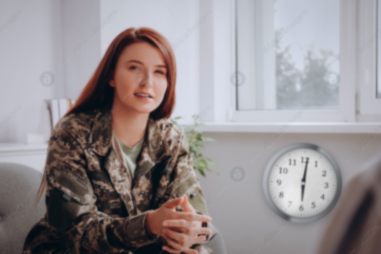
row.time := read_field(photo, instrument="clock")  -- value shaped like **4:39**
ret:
**6:01**
